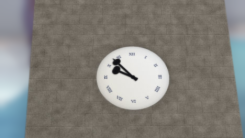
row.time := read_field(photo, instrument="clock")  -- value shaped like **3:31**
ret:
**9:53**
